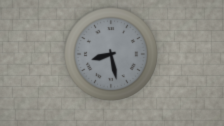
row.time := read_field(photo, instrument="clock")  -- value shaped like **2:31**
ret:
**8:28**
